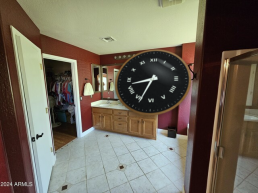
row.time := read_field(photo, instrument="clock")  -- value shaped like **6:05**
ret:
**8:34**
